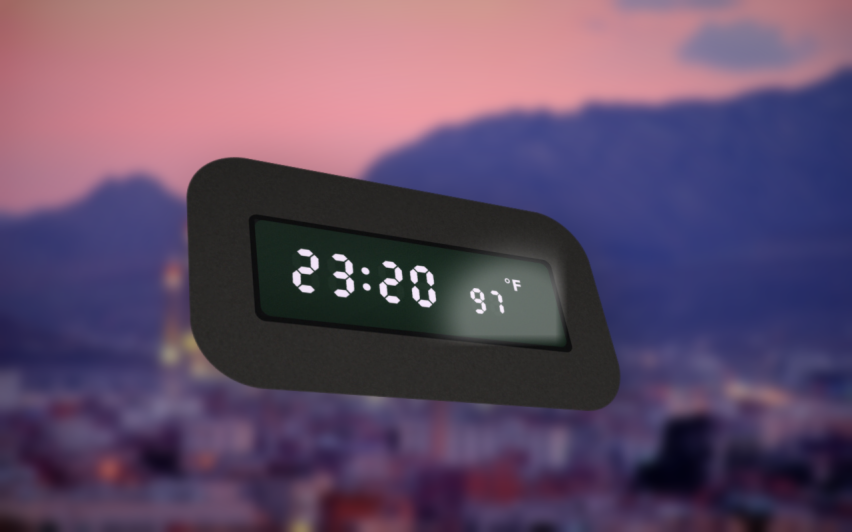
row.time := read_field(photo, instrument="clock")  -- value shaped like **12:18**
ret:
**23:20**
